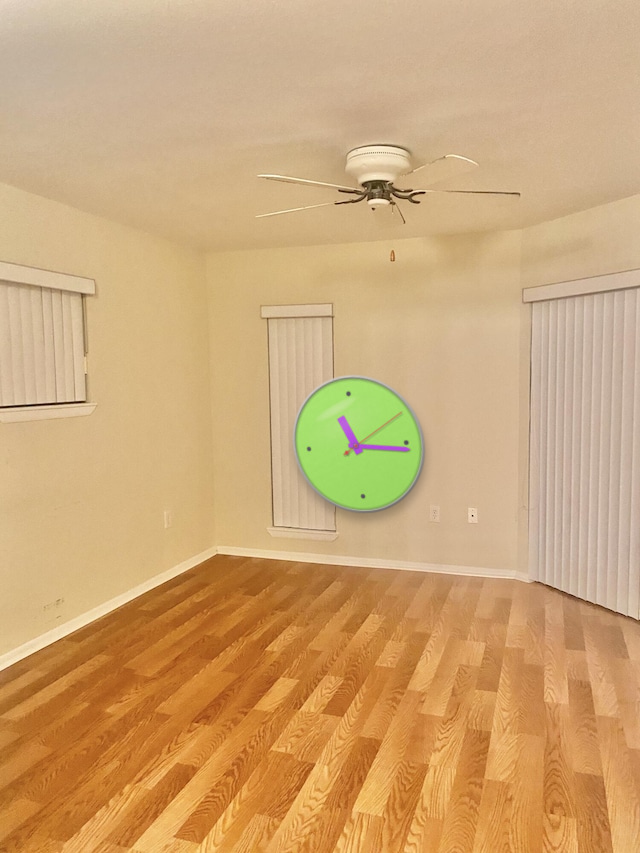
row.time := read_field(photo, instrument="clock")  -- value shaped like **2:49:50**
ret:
**11:16:10**
